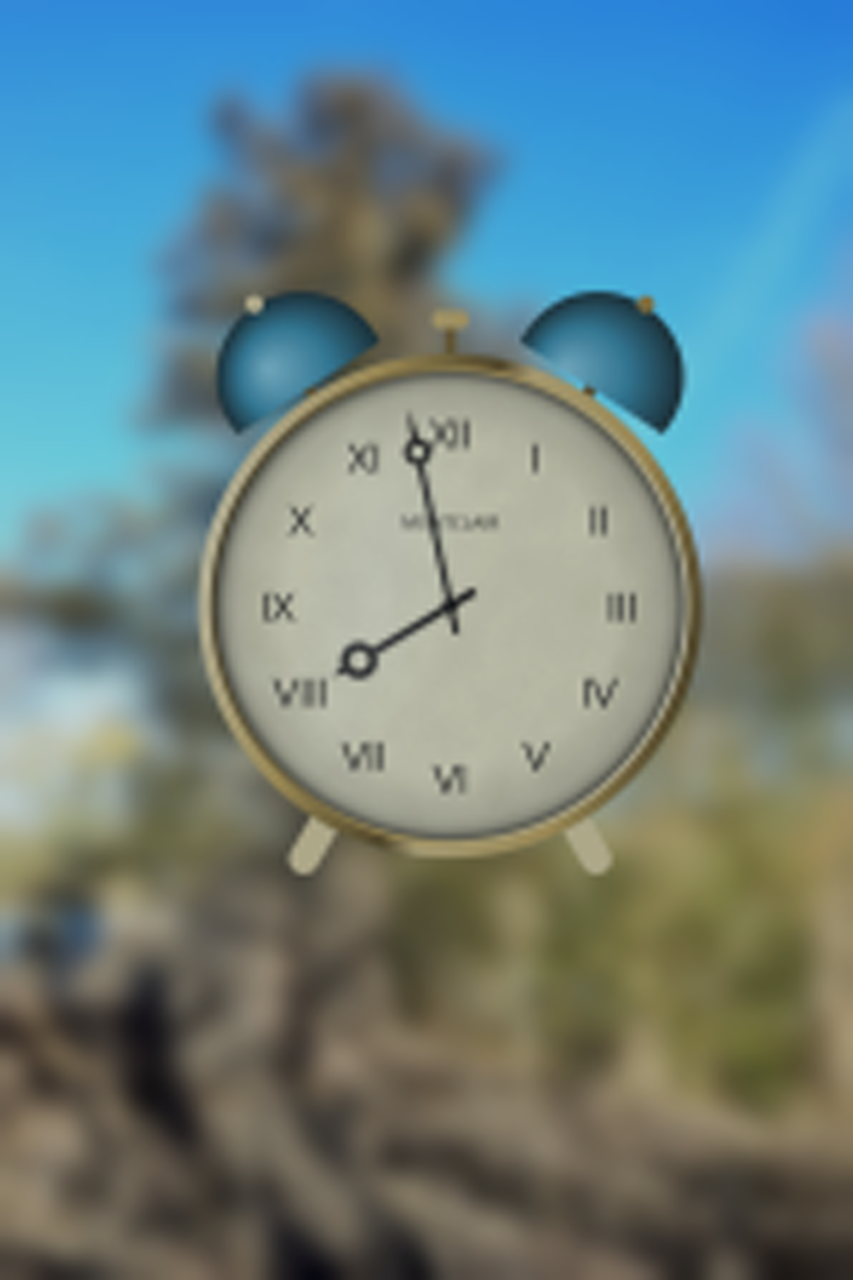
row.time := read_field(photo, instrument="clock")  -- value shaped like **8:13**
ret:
**7:58**
